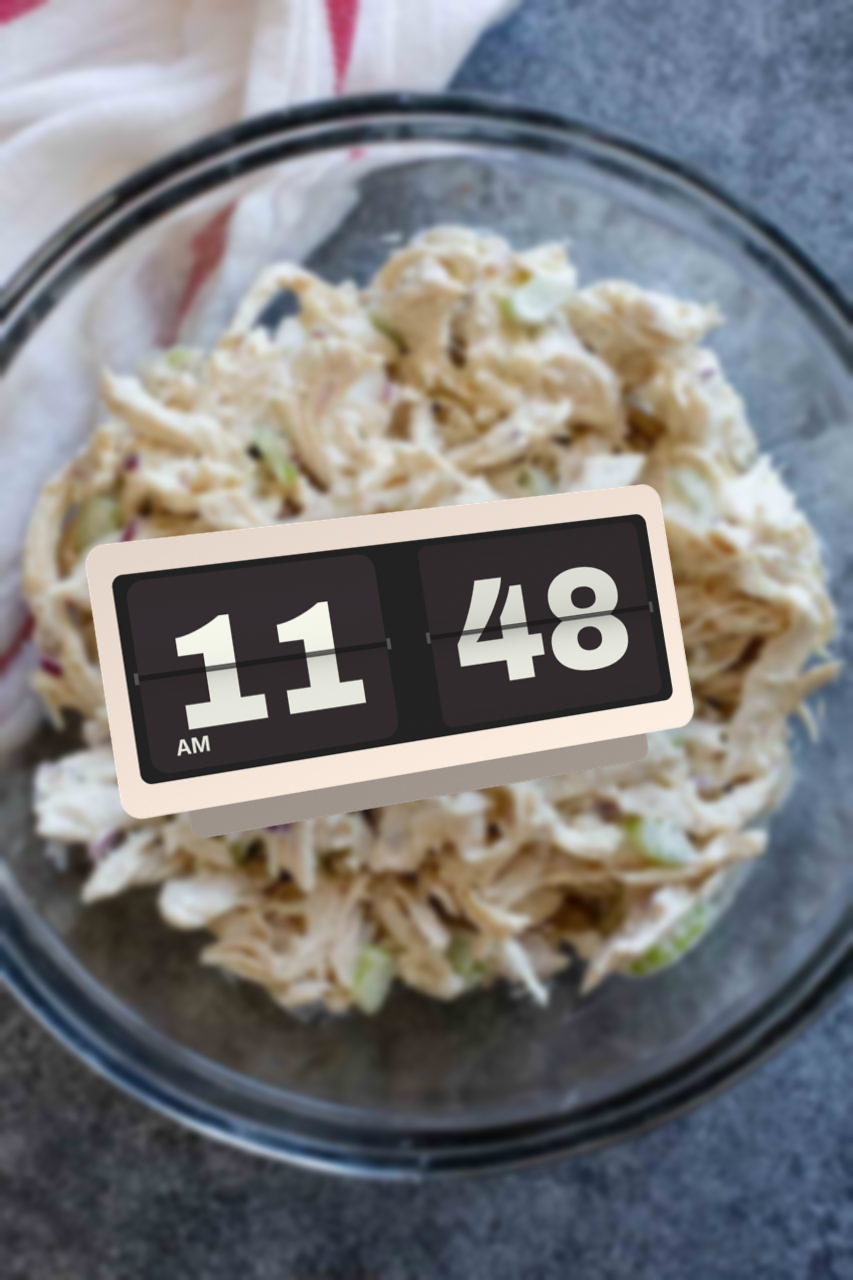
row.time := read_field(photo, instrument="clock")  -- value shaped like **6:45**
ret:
**11:48**
